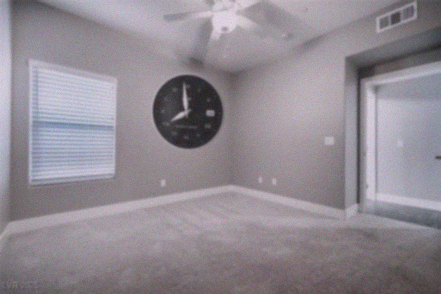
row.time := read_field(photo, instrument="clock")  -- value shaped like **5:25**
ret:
**7:59**
